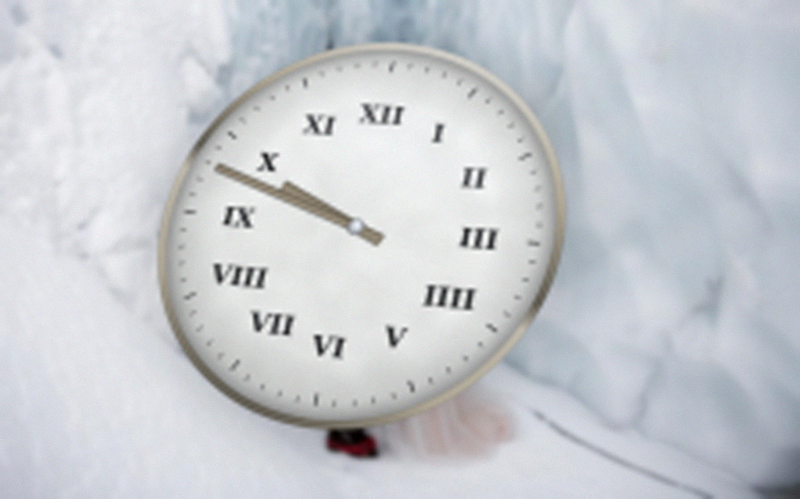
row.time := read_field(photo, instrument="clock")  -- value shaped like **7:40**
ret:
**9:48**
